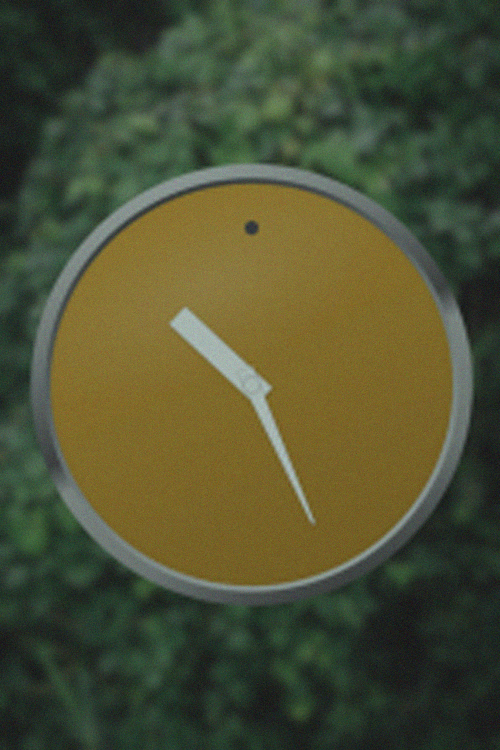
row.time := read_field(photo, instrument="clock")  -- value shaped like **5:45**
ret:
**10:26**
